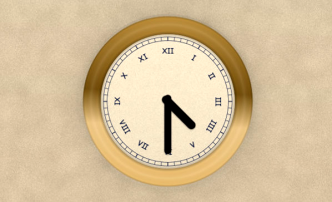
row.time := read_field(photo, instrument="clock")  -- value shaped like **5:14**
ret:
**4:30**
